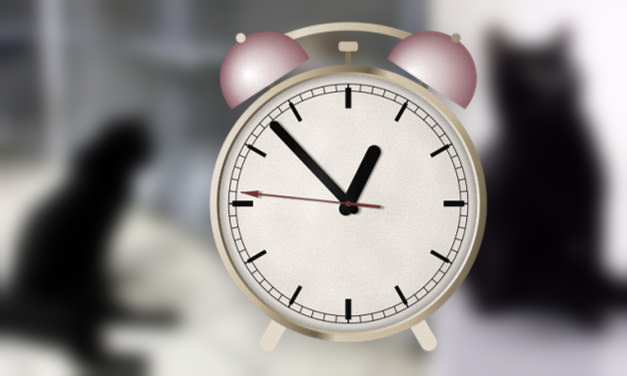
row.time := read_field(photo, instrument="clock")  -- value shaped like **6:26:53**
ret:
**12:52:46**
